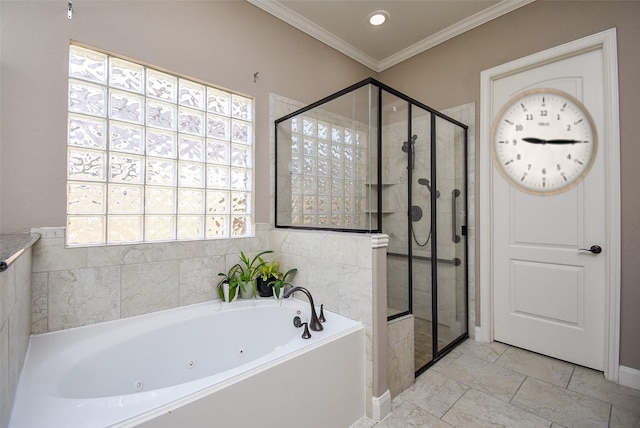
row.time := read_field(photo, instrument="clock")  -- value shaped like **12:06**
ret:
**9:15**
